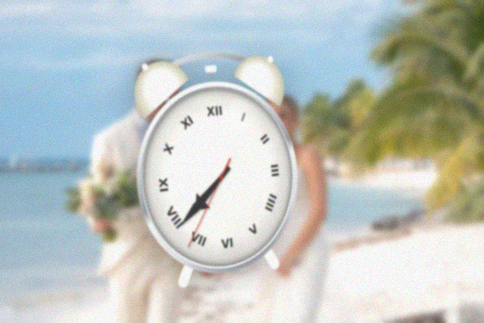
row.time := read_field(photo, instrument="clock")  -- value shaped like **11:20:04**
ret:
**7:38:36**
